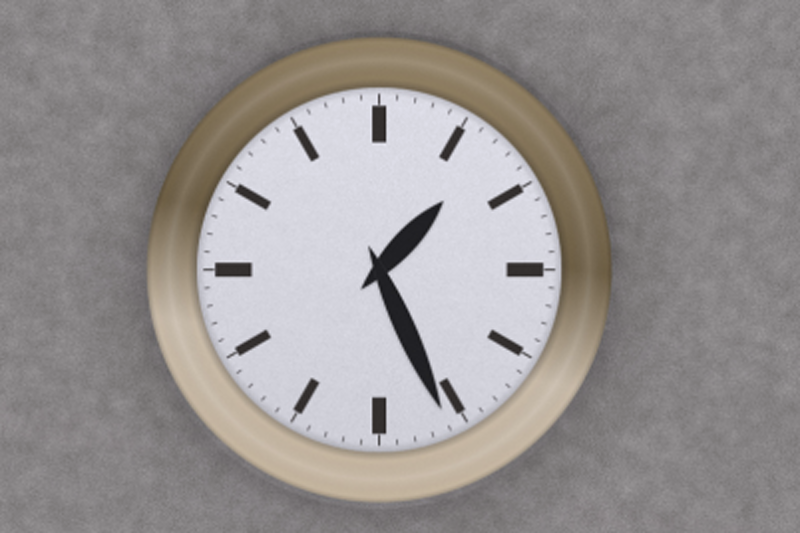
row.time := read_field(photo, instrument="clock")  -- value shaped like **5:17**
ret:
**1:26**
